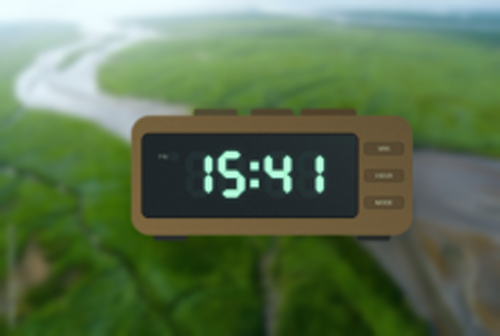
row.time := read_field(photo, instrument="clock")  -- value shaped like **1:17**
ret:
**15:41**
